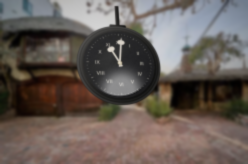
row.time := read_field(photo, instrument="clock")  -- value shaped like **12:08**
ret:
**11:01**
